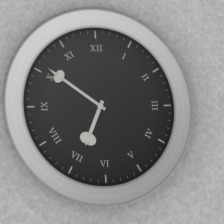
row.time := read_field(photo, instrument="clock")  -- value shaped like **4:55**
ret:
**6:51**
